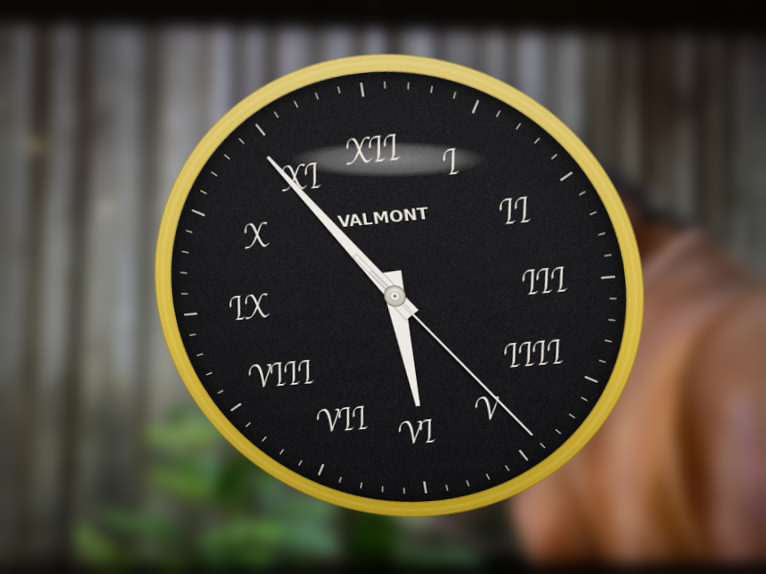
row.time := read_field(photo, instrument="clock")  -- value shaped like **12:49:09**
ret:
**5:54:24**
